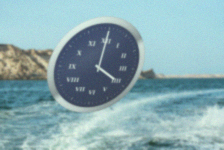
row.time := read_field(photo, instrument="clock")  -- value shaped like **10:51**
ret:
**4:00**
